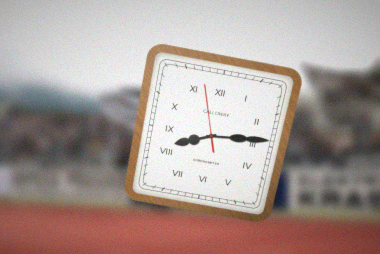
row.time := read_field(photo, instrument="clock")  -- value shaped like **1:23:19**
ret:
**8:13:57**
